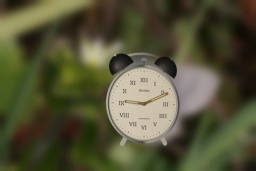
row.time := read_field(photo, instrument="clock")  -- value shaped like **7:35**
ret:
**9:11**
